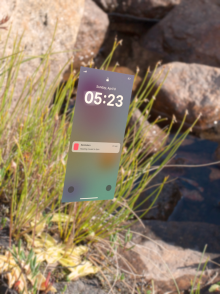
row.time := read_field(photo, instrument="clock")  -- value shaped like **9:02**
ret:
**5:23**
